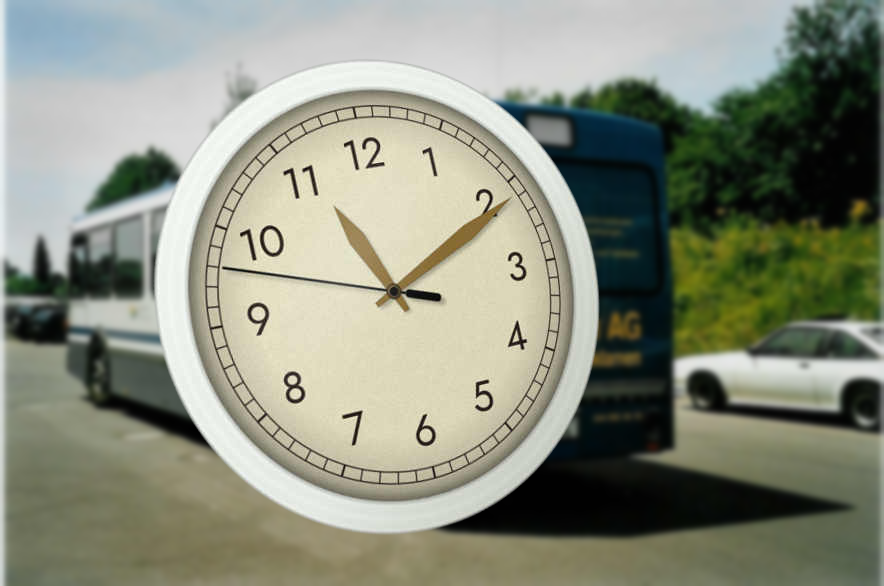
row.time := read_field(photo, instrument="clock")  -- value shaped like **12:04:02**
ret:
**11:10:48**
